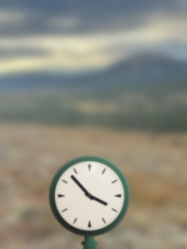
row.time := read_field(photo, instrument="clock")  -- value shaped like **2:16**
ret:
**3:53**
